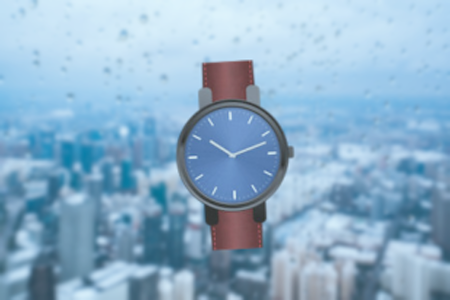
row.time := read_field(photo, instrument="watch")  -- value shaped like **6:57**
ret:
**10:12**
